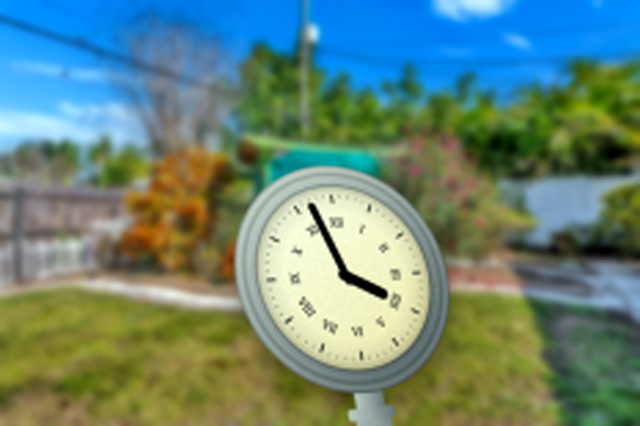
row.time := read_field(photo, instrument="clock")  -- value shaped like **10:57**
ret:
**3:57**
